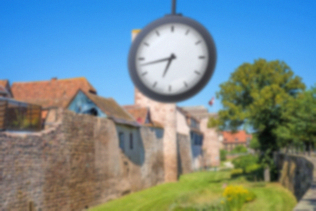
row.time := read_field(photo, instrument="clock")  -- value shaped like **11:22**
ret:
**6:43**
